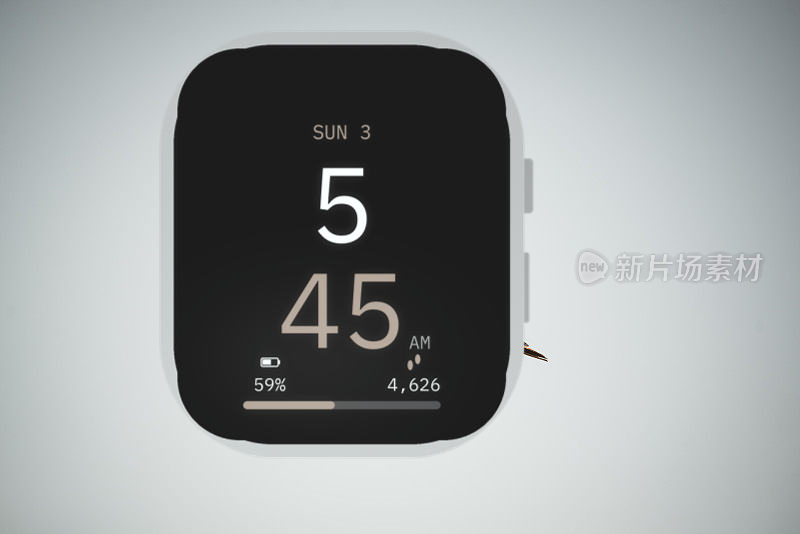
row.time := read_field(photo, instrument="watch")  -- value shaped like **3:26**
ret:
**5:45**
